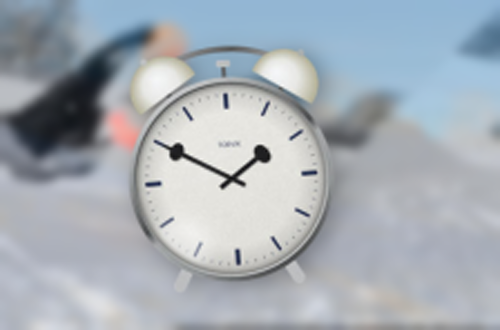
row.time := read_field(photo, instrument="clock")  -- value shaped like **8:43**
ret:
**1:50**
